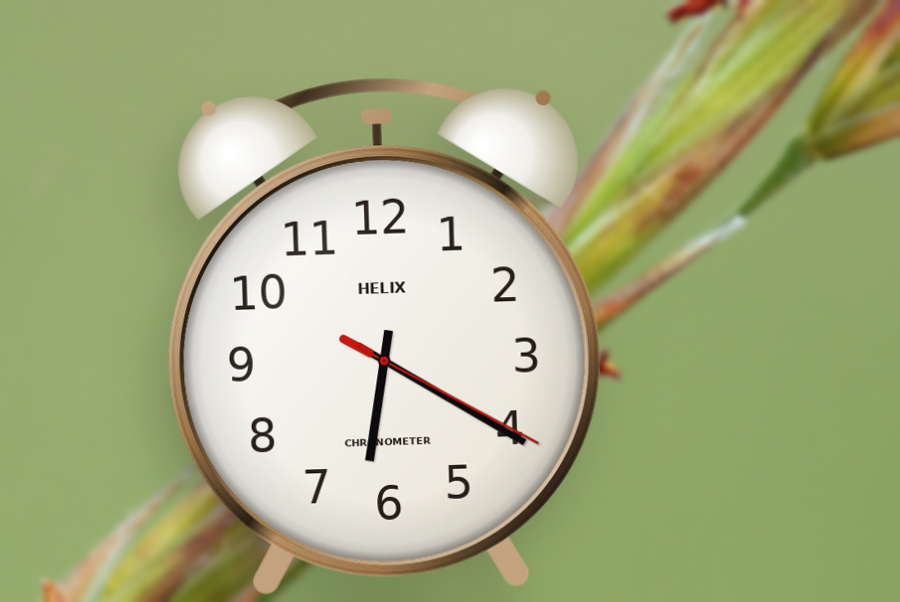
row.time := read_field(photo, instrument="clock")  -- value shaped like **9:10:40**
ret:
**6:20:20**
